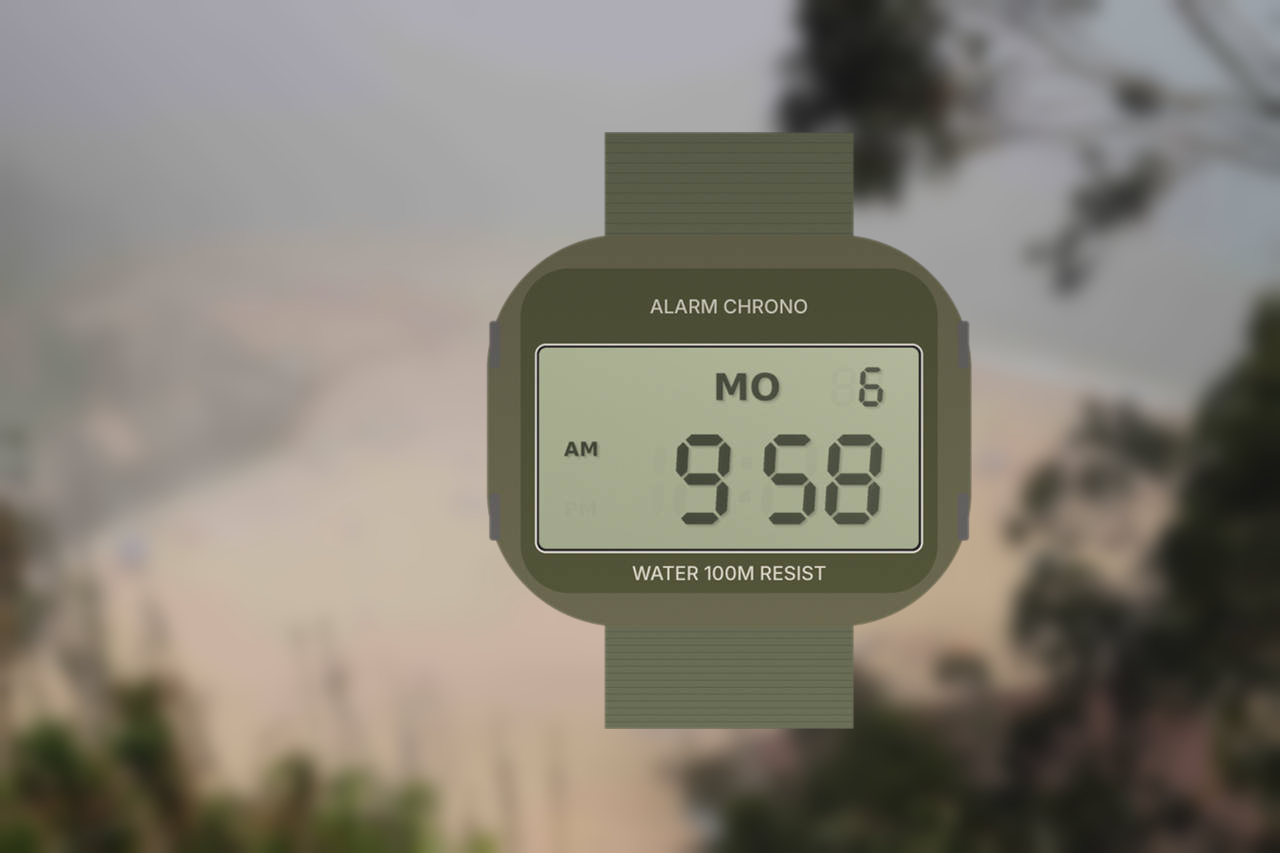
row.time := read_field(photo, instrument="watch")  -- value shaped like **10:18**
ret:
**9:58**
